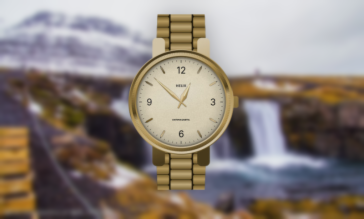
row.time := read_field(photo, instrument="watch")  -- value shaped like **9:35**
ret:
**12:52**
